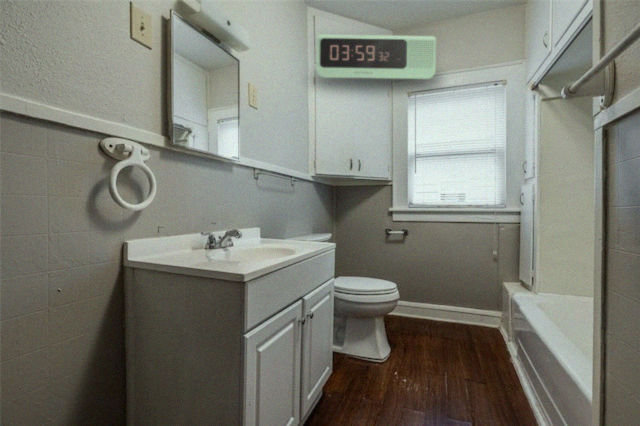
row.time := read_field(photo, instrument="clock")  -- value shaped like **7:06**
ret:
**3:59**
